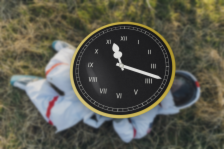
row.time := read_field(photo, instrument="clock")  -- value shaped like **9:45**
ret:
**11:18**
